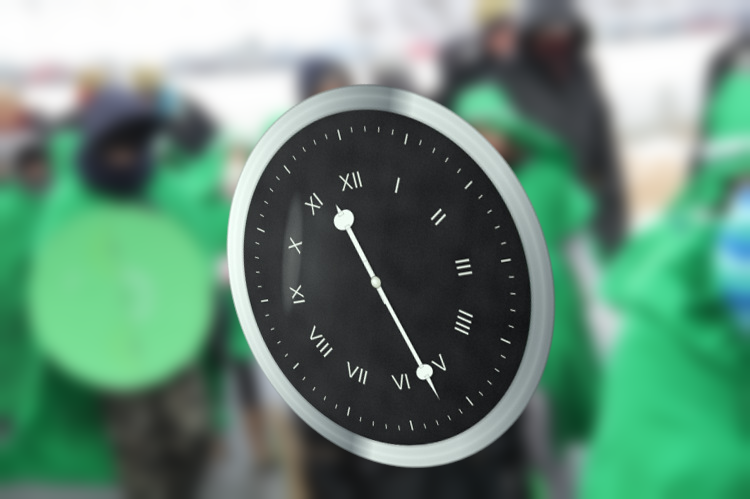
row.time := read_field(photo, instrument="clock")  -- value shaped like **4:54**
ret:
**11:27**
